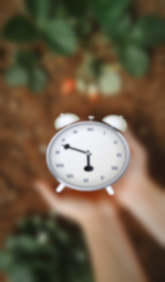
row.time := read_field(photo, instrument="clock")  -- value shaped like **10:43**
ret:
**5:48**
